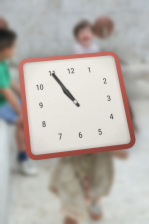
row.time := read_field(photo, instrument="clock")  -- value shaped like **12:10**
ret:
**10:55**
